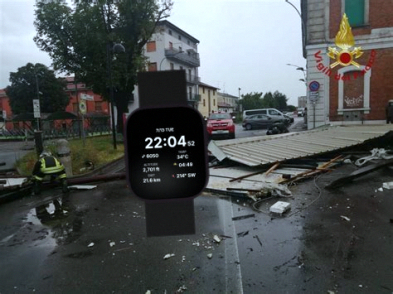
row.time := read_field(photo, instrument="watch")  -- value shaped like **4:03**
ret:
**22:04**
